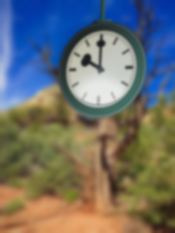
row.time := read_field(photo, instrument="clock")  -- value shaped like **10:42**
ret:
**10:00**
